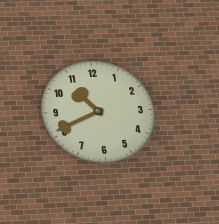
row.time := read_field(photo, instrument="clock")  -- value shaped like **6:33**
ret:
**10:41**
